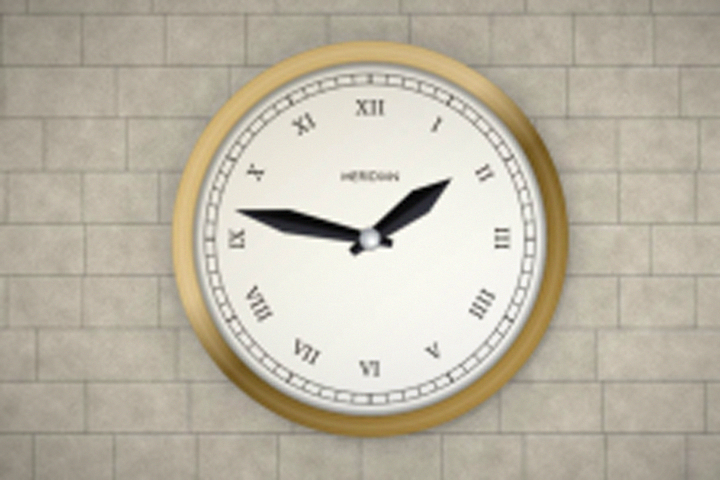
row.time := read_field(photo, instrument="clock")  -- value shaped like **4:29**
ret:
**1:47**
